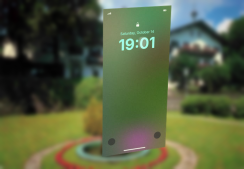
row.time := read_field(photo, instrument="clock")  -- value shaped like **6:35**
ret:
**19:01**
